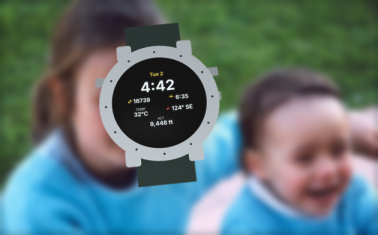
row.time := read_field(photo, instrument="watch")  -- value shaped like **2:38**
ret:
**4:42**
